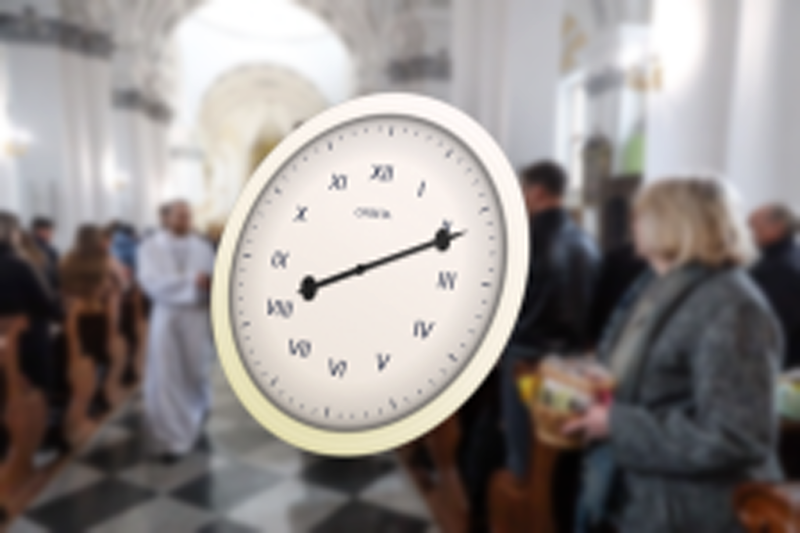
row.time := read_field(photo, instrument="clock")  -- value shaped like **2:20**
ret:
**8:11**
